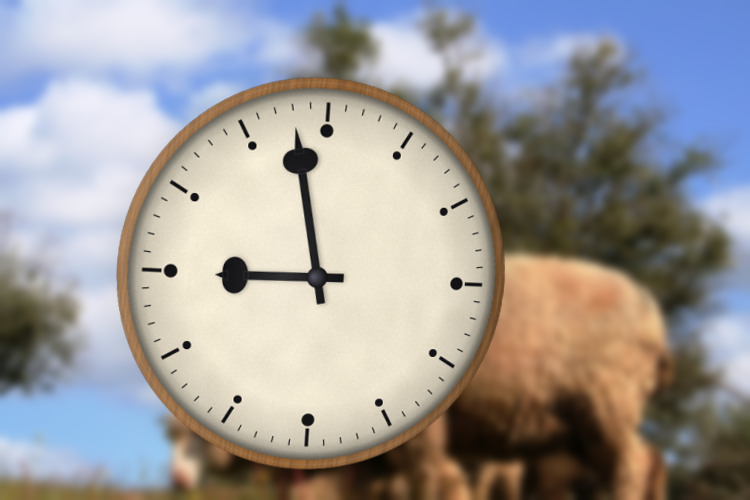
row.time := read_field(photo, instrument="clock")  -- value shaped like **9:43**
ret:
**8:58**
